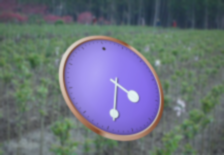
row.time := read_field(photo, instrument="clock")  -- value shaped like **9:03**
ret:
**4:34**
